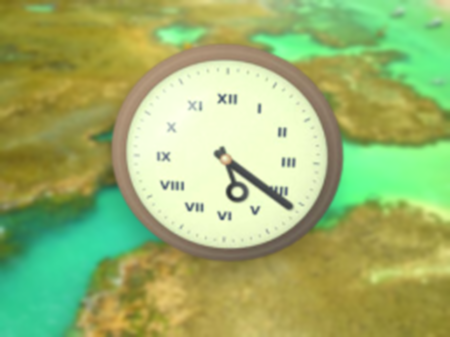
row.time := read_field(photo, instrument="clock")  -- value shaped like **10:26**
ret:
**5:21**
